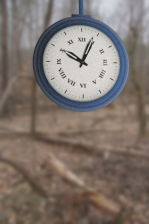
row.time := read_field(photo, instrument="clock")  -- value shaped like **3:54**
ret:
**10:04**
